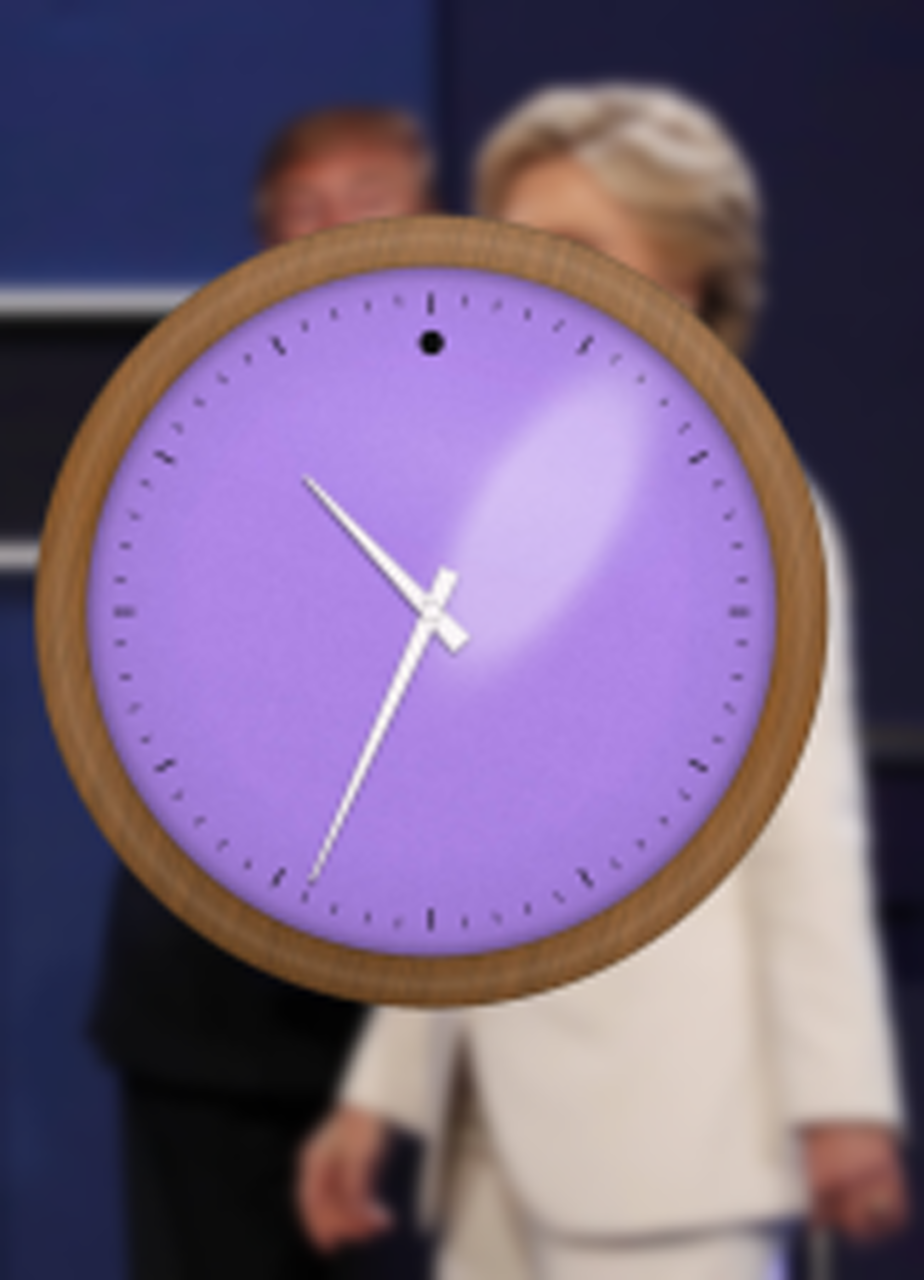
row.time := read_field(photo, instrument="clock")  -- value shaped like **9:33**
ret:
**10:34**
